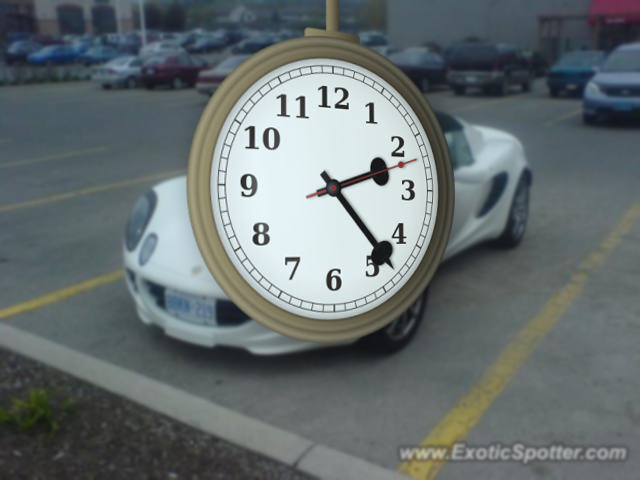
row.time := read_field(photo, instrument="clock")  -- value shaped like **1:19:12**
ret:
**2:23:12**
